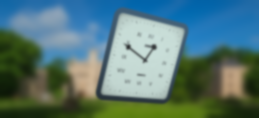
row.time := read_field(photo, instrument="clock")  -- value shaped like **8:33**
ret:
**12:49**
